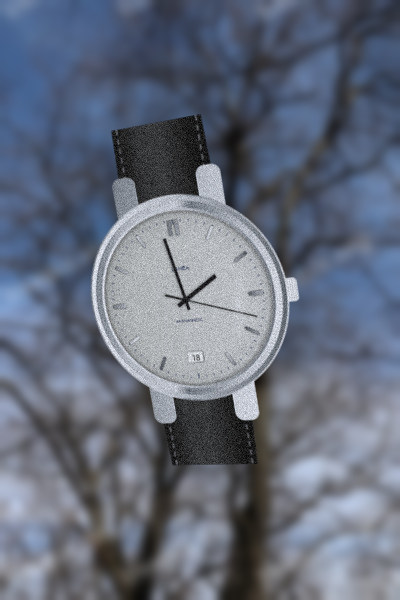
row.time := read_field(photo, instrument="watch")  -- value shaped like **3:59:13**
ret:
**1:58:18**
